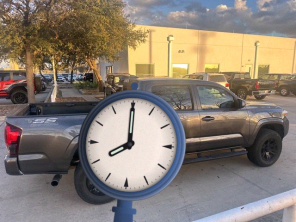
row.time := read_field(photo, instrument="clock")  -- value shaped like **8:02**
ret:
**8:00**
